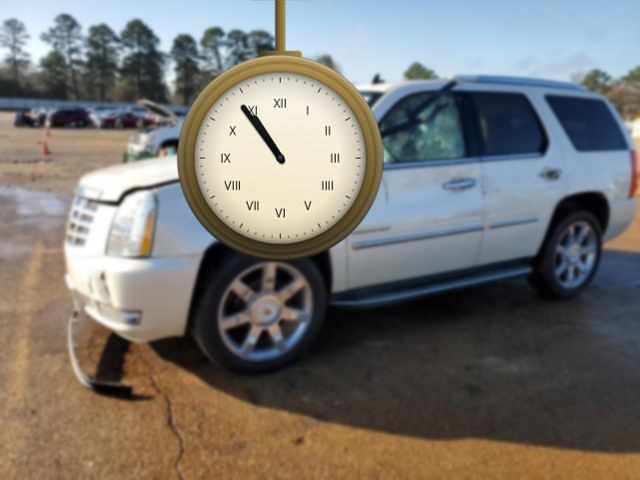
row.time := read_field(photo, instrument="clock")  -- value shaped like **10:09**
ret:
**10:54**
